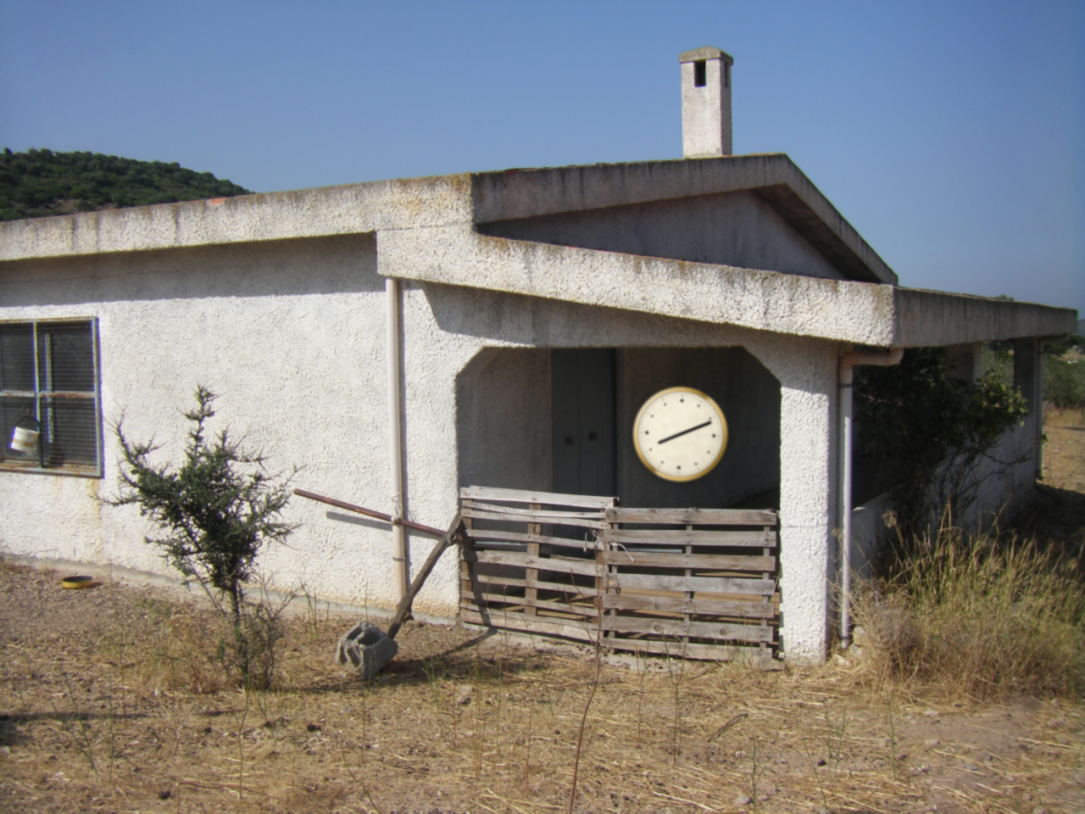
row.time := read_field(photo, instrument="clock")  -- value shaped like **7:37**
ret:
**8:11**
